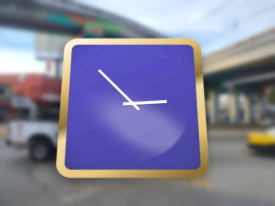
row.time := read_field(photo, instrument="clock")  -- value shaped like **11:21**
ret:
**2:53**
